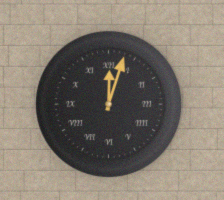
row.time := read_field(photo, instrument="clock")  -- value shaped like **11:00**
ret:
**12:03**
